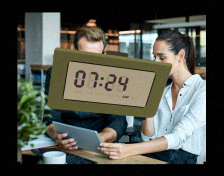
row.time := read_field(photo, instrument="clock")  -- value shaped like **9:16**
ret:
**7:24**
